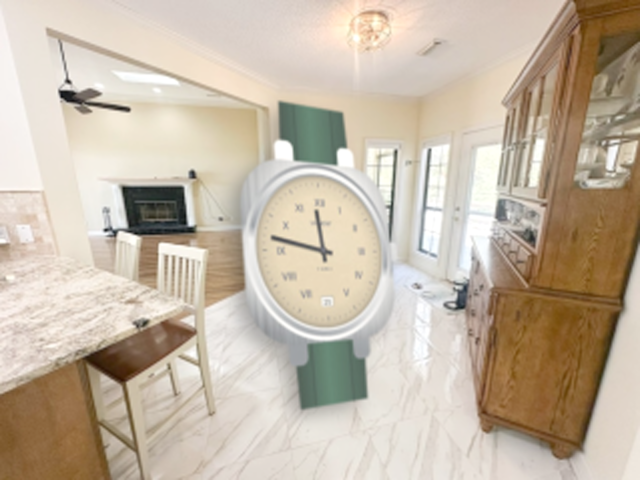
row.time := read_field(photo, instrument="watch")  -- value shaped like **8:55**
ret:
**11:47**
